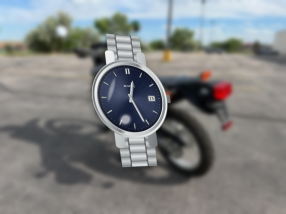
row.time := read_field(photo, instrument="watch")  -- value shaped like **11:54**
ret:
**12:26**
